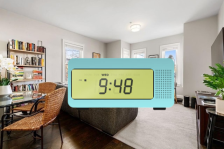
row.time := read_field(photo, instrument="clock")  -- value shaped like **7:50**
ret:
**9:48**
